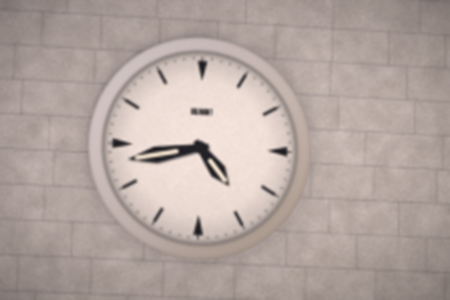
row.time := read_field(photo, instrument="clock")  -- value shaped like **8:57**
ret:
**4:43**
